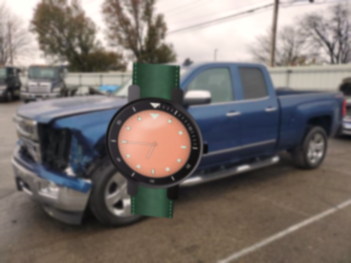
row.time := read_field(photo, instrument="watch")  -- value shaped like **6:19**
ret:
**6:45**
